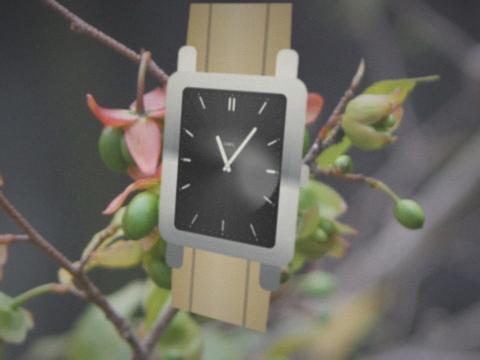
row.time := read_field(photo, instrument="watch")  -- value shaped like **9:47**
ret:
**11:06**
